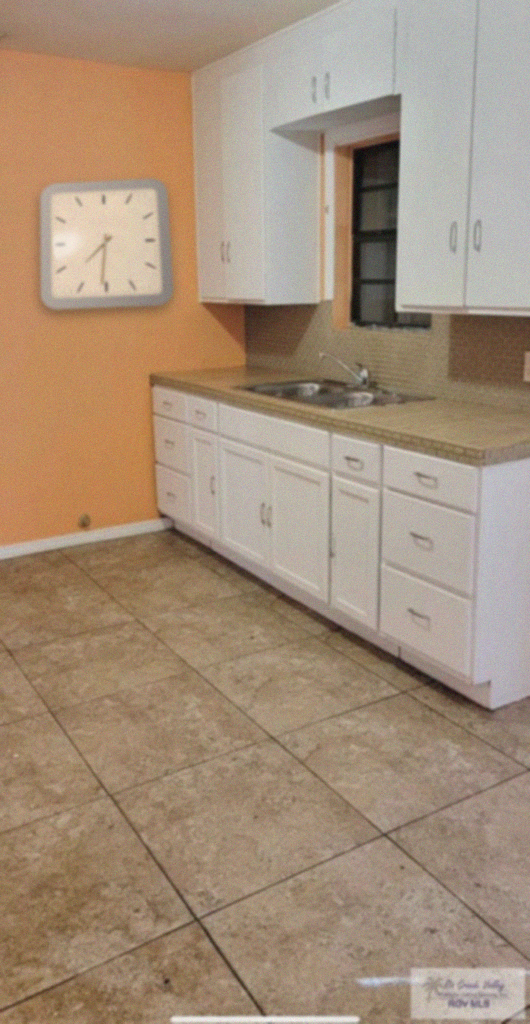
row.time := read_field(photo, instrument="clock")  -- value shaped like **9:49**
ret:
**7:31**
